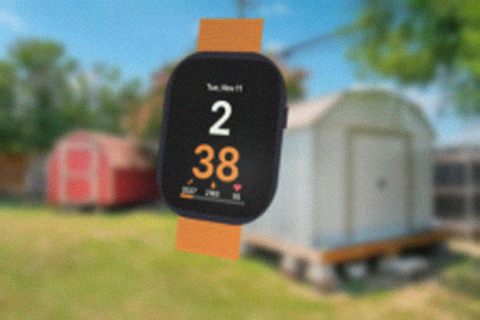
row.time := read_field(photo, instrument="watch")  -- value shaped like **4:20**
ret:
**2:38**
